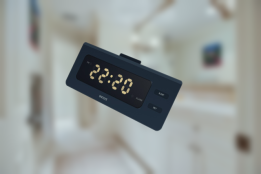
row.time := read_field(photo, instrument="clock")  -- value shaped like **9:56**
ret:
**22:20**
